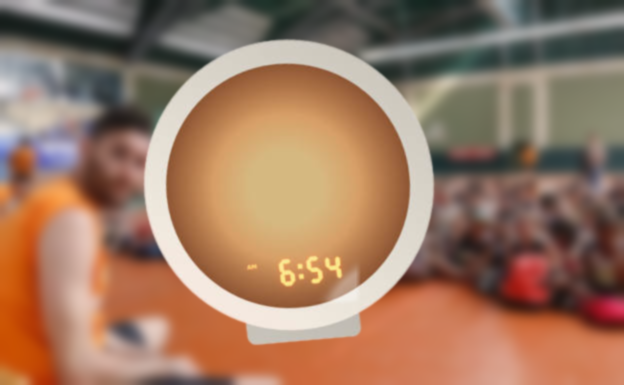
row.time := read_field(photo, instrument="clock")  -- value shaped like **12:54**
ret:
**6:54**
